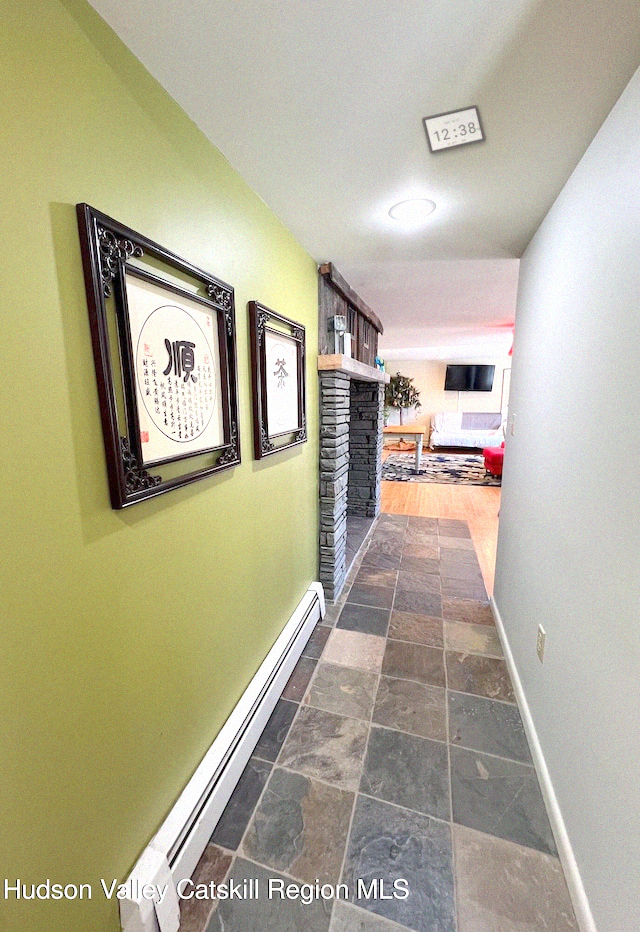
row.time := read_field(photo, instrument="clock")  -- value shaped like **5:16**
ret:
**12:38**
